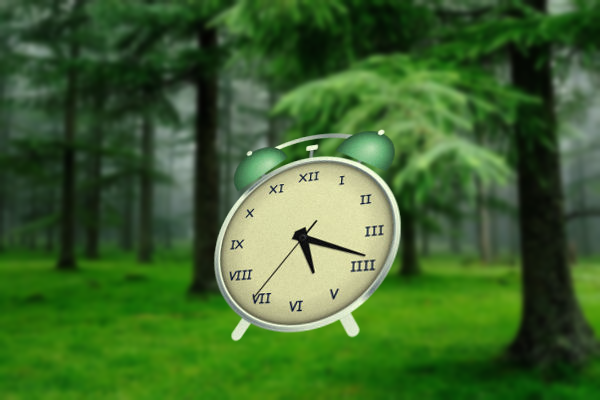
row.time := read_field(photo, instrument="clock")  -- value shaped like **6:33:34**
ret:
**5:18:36**
